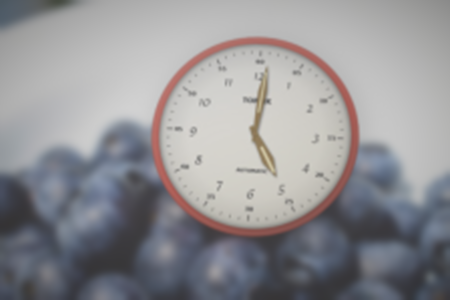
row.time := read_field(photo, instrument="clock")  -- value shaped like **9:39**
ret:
**5:01**
